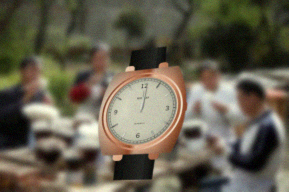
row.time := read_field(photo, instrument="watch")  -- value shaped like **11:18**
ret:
**12:01**
